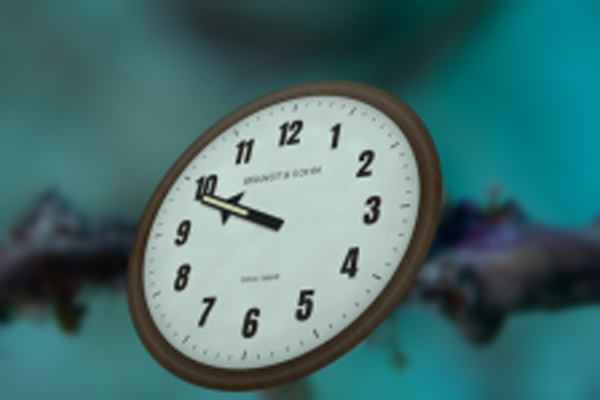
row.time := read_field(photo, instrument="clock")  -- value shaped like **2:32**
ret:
**9:49**
